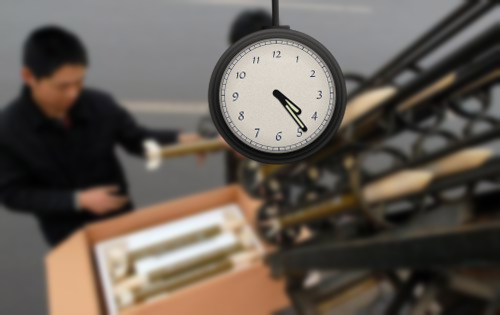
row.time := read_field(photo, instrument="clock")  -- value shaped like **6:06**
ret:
**4:24**
